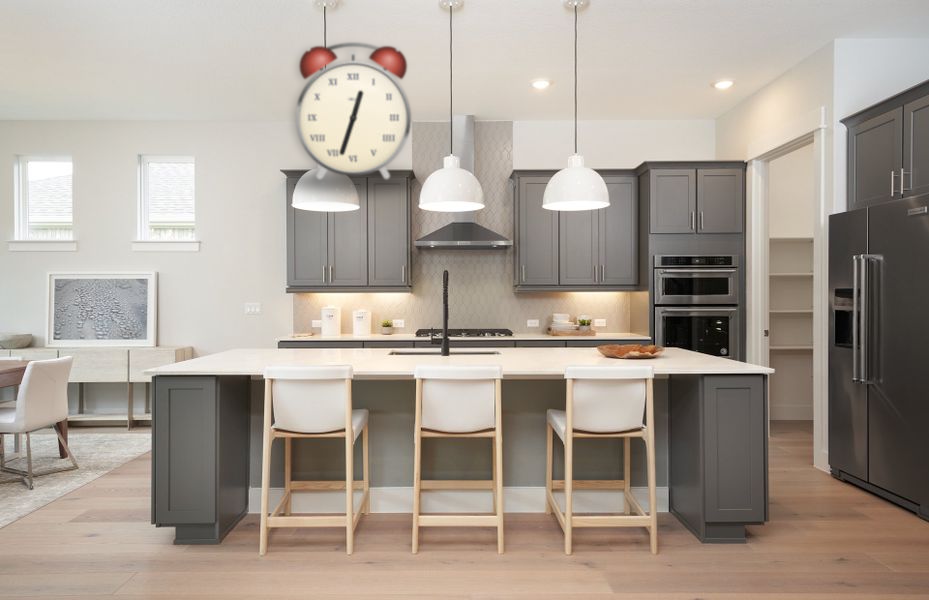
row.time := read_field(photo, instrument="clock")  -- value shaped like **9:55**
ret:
**12:33**
